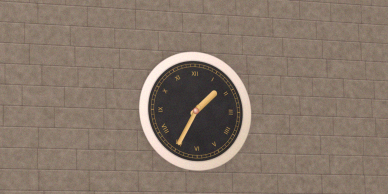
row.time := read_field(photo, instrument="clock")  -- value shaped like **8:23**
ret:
**1:35**
